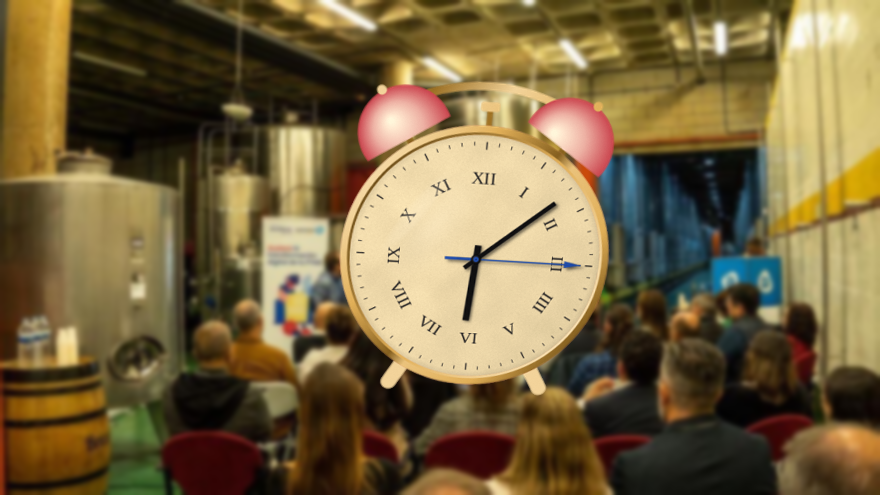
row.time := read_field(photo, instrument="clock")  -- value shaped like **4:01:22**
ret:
**6:08:15**
